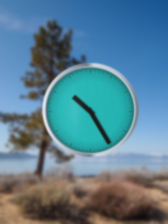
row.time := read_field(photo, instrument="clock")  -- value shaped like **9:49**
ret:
**10:25**
